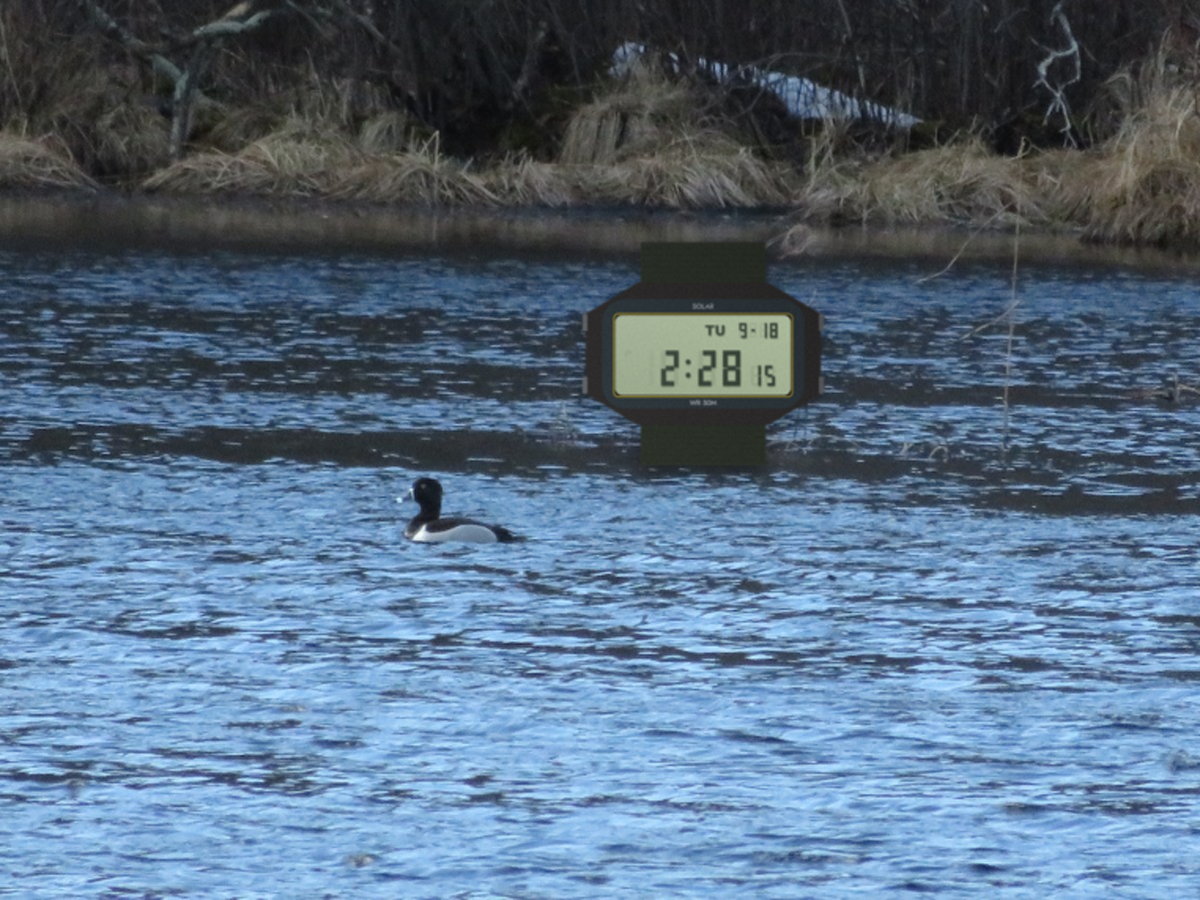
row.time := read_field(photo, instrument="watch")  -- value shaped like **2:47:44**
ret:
**2:28:15**
